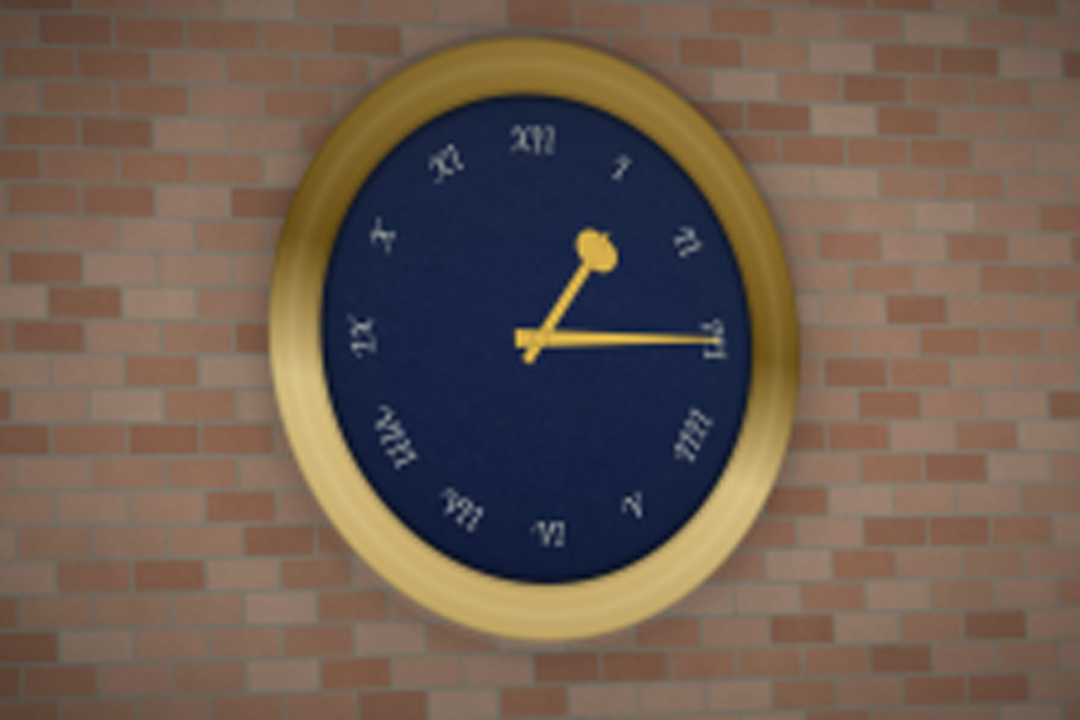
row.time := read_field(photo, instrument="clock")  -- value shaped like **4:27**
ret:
**1:15**
